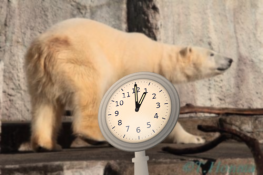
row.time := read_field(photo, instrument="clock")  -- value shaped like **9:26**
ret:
**1:00**
